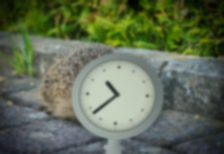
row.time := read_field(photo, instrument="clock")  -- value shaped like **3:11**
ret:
**10:38**
